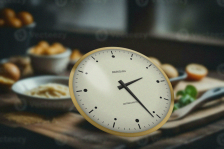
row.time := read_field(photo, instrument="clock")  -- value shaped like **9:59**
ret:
**2:26**
